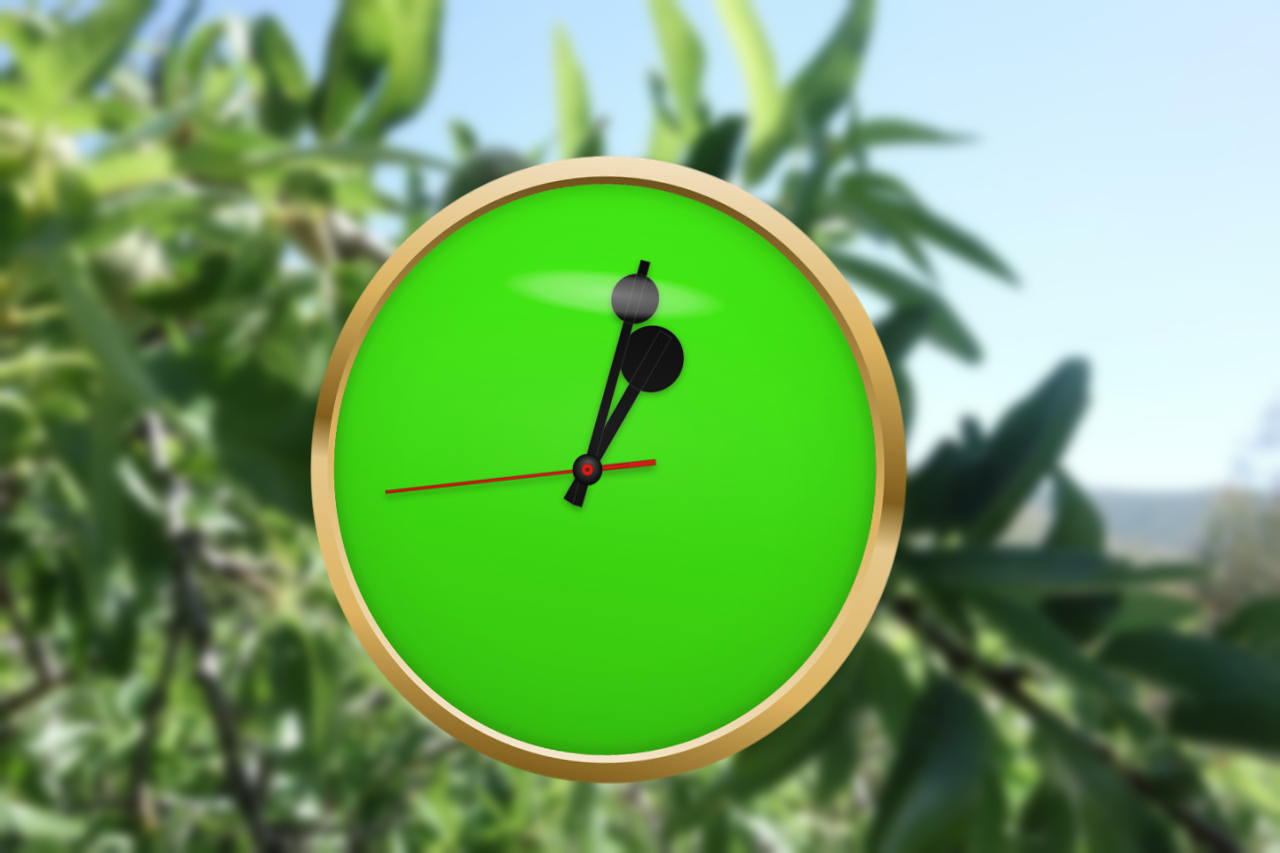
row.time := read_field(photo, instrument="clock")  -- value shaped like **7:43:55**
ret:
**1:02:44**
